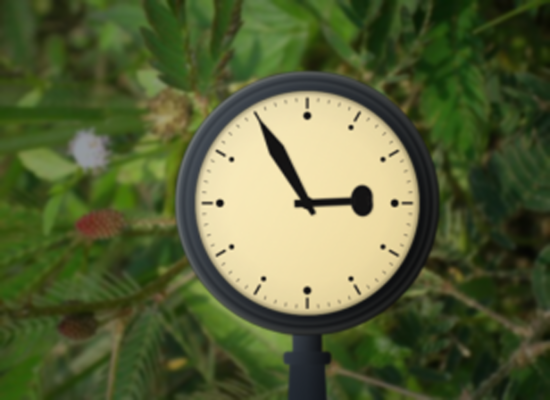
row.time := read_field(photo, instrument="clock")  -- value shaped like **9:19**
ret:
**2:55**
